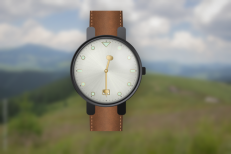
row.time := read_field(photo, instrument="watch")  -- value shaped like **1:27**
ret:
**12:30**
